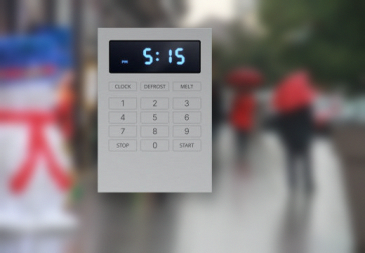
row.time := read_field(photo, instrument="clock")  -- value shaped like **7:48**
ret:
**5:15**
